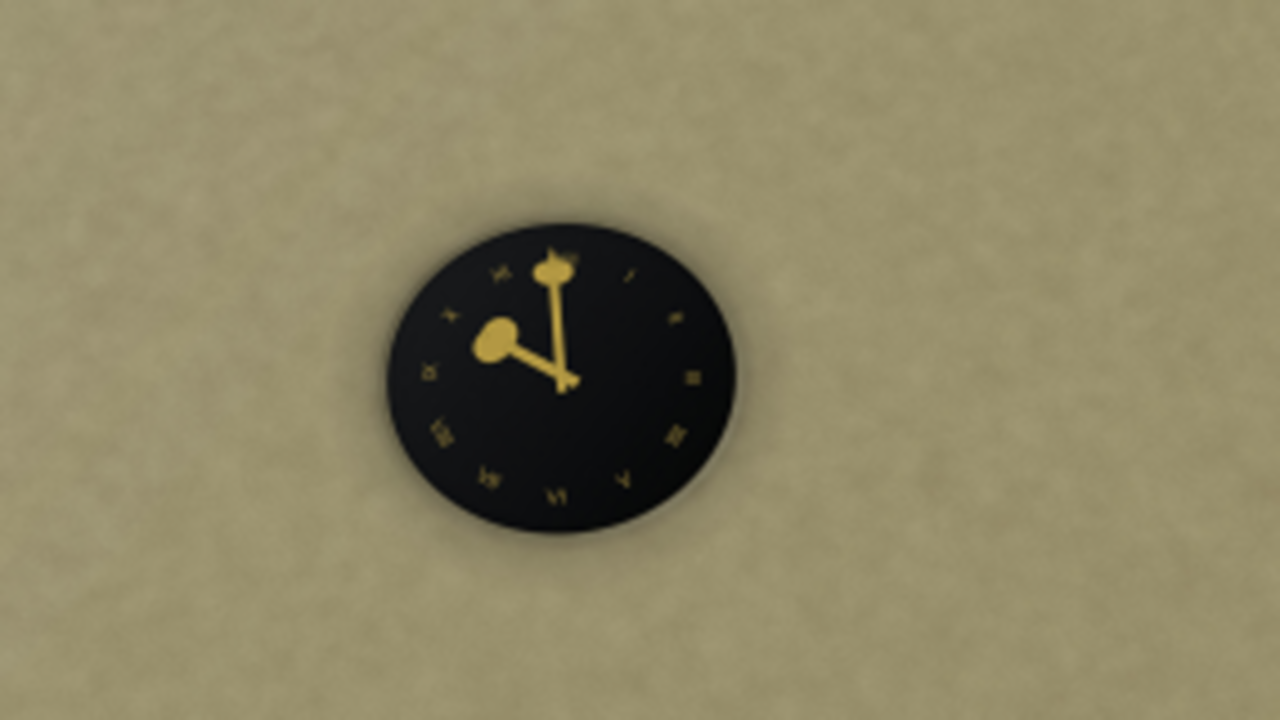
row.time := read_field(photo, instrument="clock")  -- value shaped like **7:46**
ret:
**9:59**
